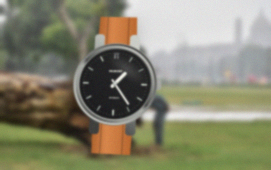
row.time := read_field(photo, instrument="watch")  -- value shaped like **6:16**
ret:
**1:24**
